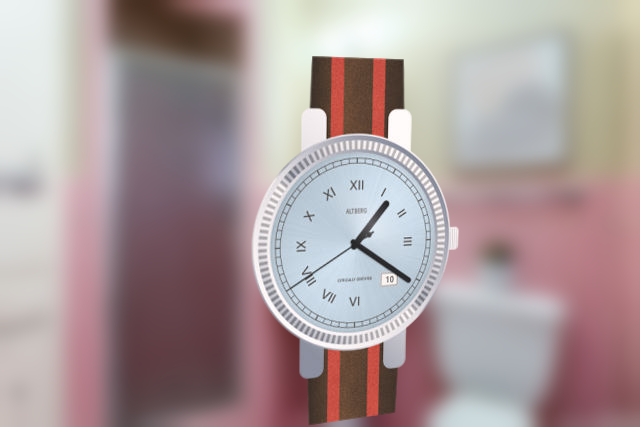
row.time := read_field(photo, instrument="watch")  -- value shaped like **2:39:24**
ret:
**1:20:40**
